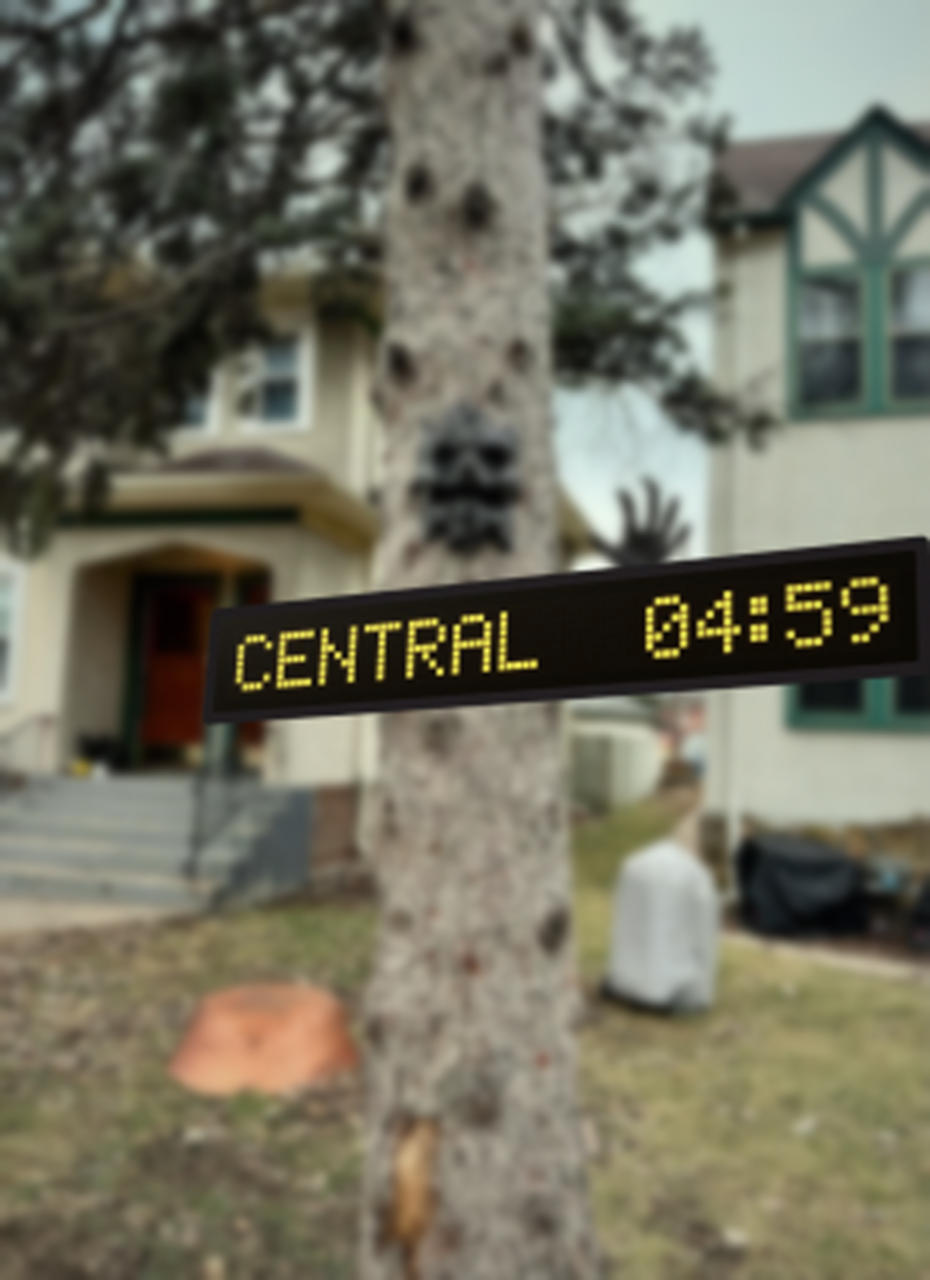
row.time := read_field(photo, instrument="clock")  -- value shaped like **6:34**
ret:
**4:59**
